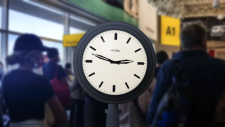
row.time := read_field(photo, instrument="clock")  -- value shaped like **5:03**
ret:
**2:48**
